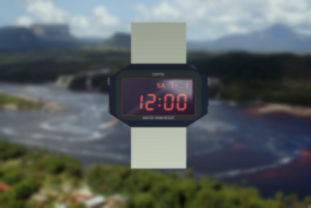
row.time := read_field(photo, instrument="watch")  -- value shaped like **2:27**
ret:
**12:00**
